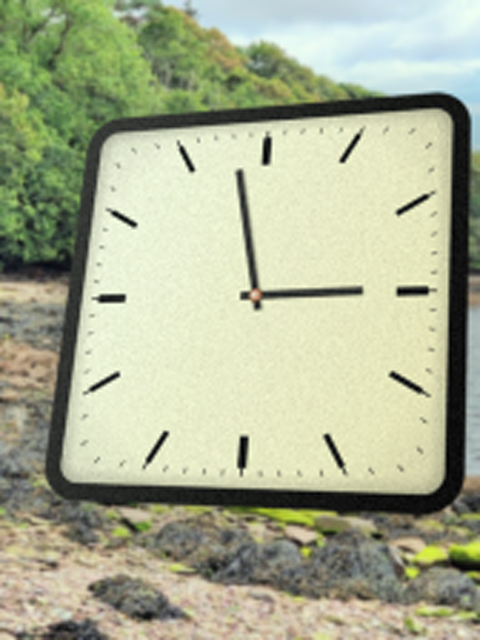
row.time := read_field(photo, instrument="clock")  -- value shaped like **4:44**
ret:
**2:58**
